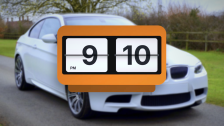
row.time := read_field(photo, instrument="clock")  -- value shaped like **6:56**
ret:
**9:10**
